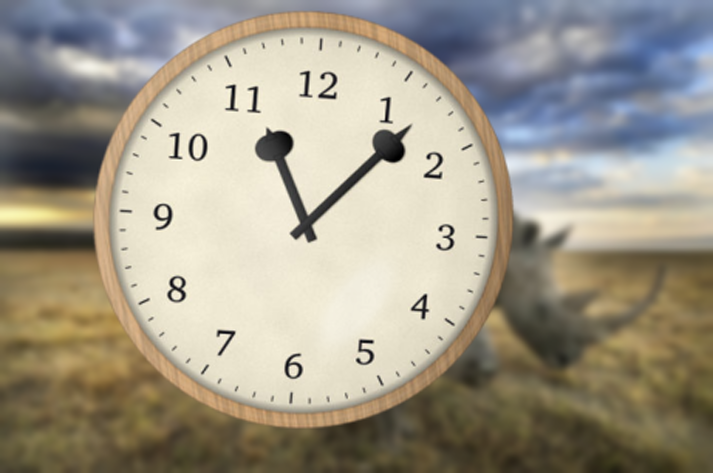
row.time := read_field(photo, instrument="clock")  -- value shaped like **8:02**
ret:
**11:07**
